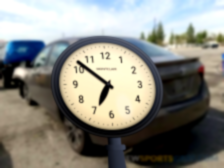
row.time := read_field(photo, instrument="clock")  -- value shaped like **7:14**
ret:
**6:52**
